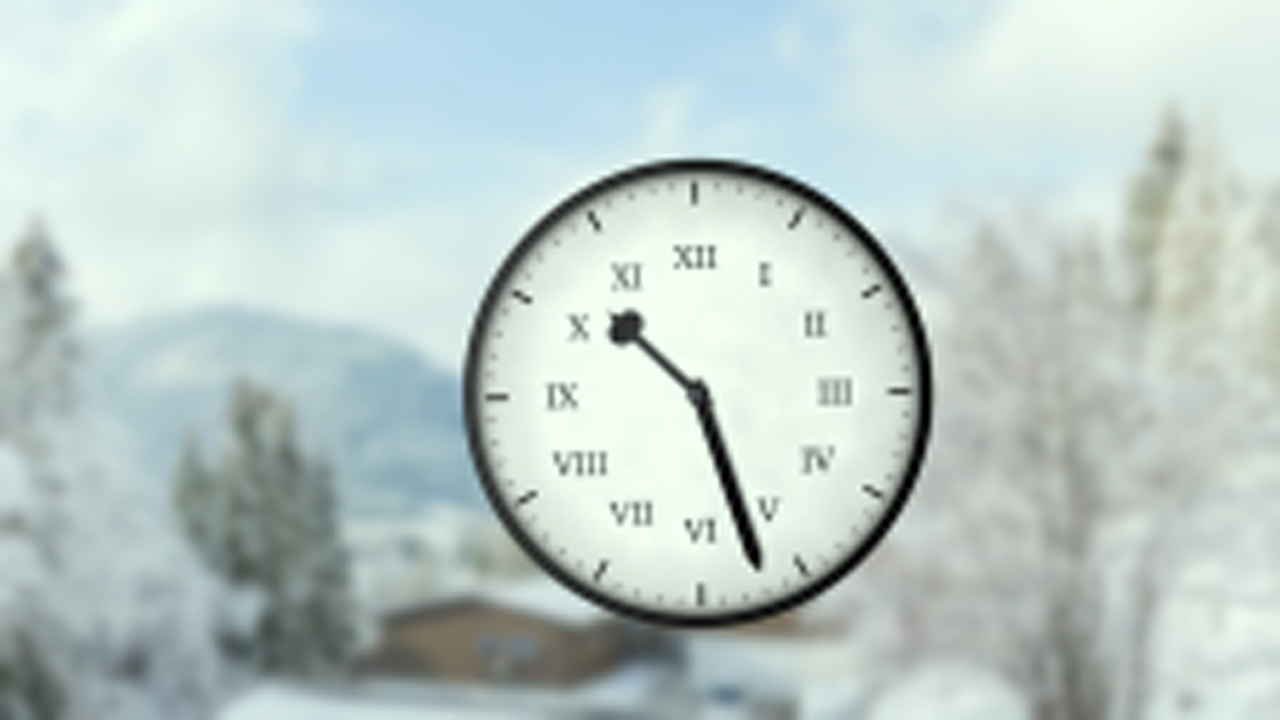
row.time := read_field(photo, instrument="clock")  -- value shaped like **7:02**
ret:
**10:27**
